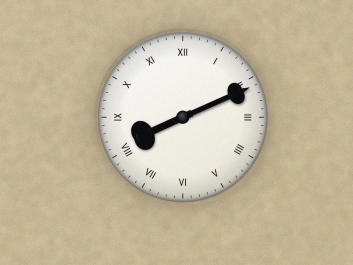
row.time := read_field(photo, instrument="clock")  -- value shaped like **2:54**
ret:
**8:11**
